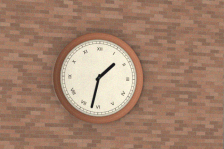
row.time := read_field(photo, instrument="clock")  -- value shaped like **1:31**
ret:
**1:32**
